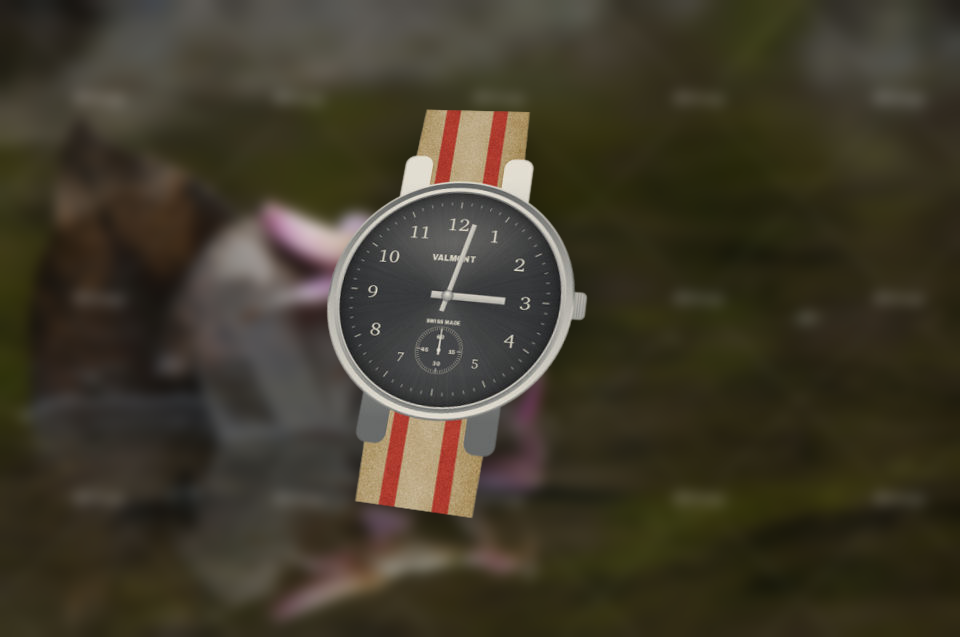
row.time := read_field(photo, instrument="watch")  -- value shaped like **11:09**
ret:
**3:02**
